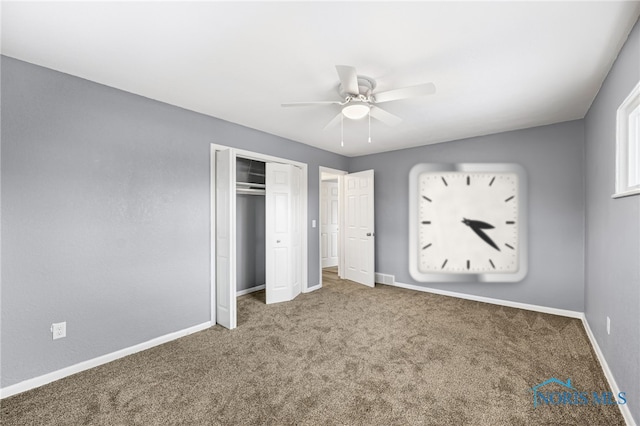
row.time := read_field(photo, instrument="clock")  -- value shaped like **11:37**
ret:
**3:22**
